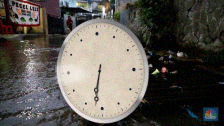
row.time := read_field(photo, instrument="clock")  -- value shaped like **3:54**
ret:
**6:32**
